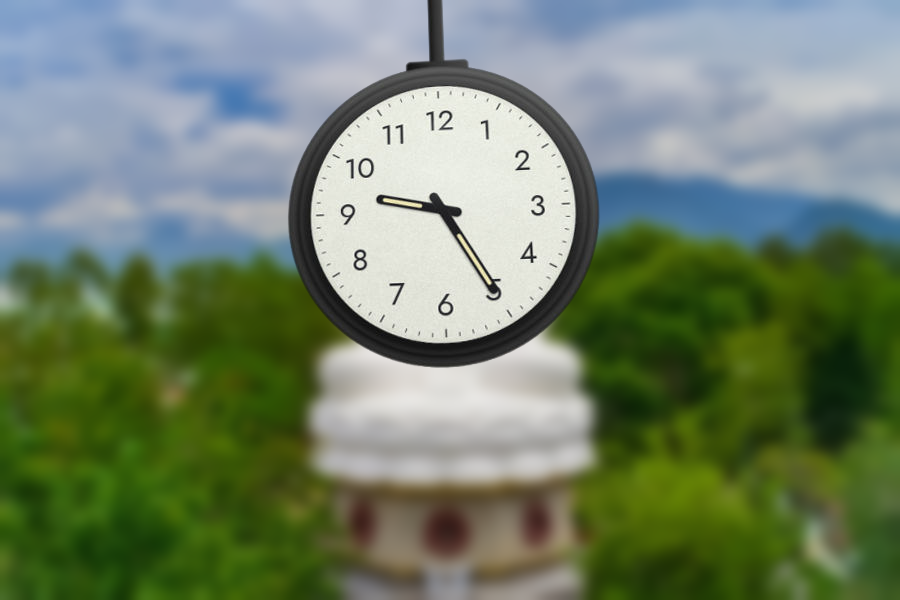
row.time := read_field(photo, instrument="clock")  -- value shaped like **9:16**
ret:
**9:25**
